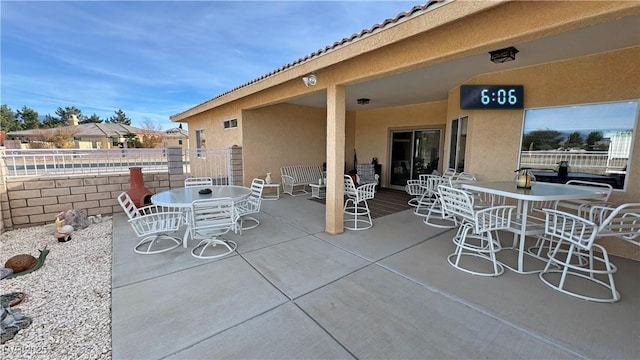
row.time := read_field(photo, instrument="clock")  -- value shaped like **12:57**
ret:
**6:06**
